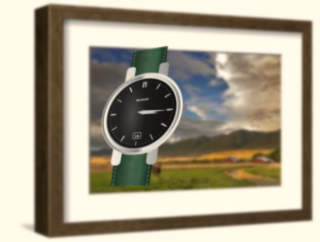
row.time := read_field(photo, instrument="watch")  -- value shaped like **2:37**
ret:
**3:15**
